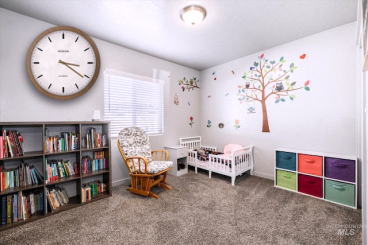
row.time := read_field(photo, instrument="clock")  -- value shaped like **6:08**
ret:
**3:21**
